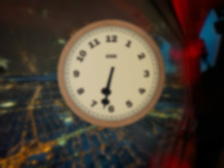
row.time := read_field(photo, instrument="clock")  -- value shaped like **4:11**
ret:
**6:32**
